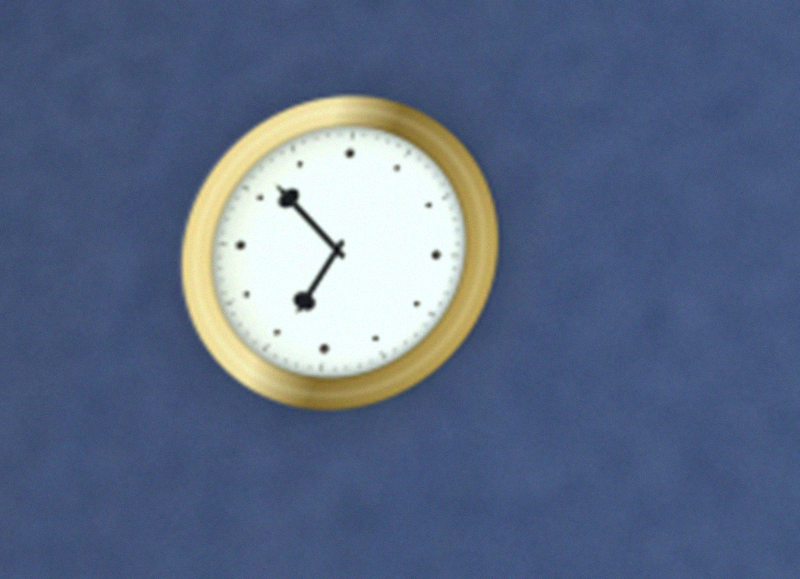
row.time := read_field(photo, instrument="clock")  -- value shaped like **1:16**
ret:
**6:52**
